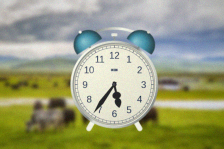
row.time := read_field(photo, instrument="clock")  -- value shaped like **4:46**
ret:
**5:36**
